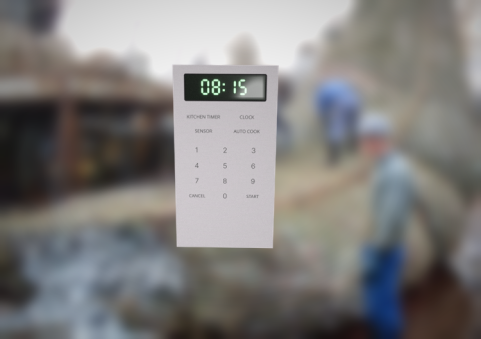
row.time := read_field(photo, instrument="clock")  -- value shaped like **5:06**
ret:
**8:15**
